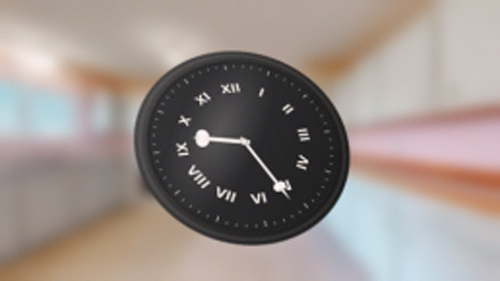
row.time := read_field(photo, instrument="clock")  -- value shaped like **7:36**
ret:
**9:26**
